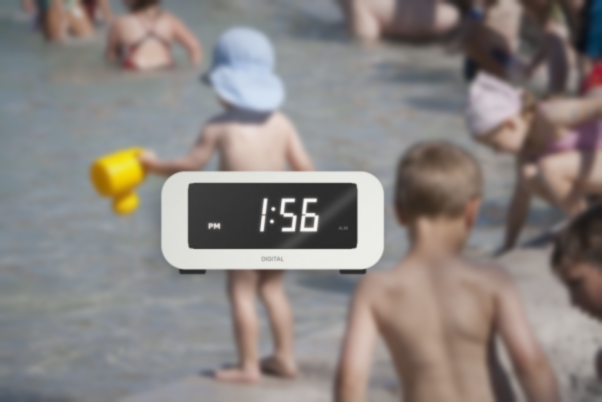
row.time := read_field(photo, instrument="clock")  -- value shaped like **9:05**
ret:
**1:56**
